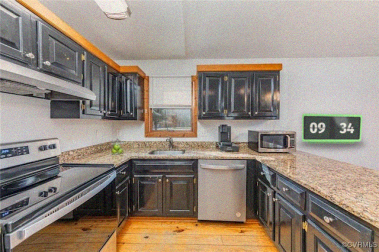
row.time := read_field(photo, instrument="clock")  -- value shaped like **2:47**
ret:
**9:34**
